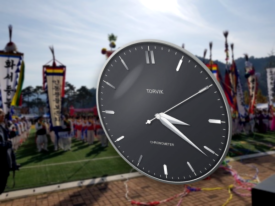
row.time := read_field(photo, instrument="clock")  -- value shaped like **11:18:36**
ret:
**3:21:10**
